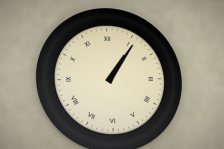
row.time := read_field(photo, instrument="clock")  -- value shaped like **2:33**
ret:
**1:06**
